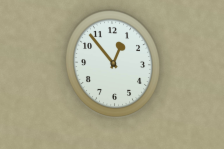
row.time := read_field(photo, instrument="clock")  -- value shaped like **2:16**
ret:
**12:53**
